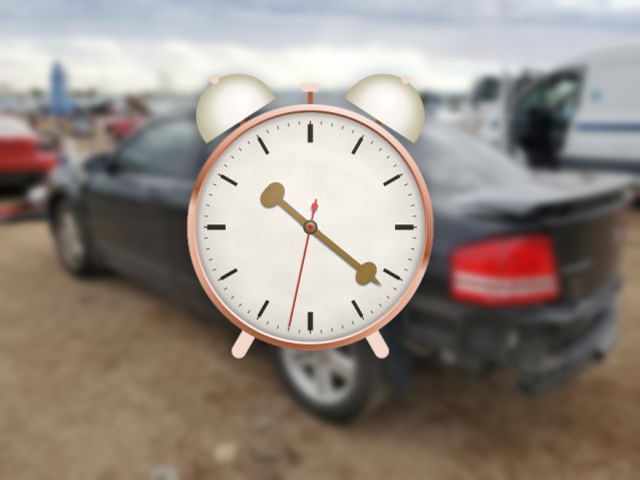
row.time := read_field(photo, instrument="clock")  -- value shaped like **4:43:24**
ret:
**10:21:32**
